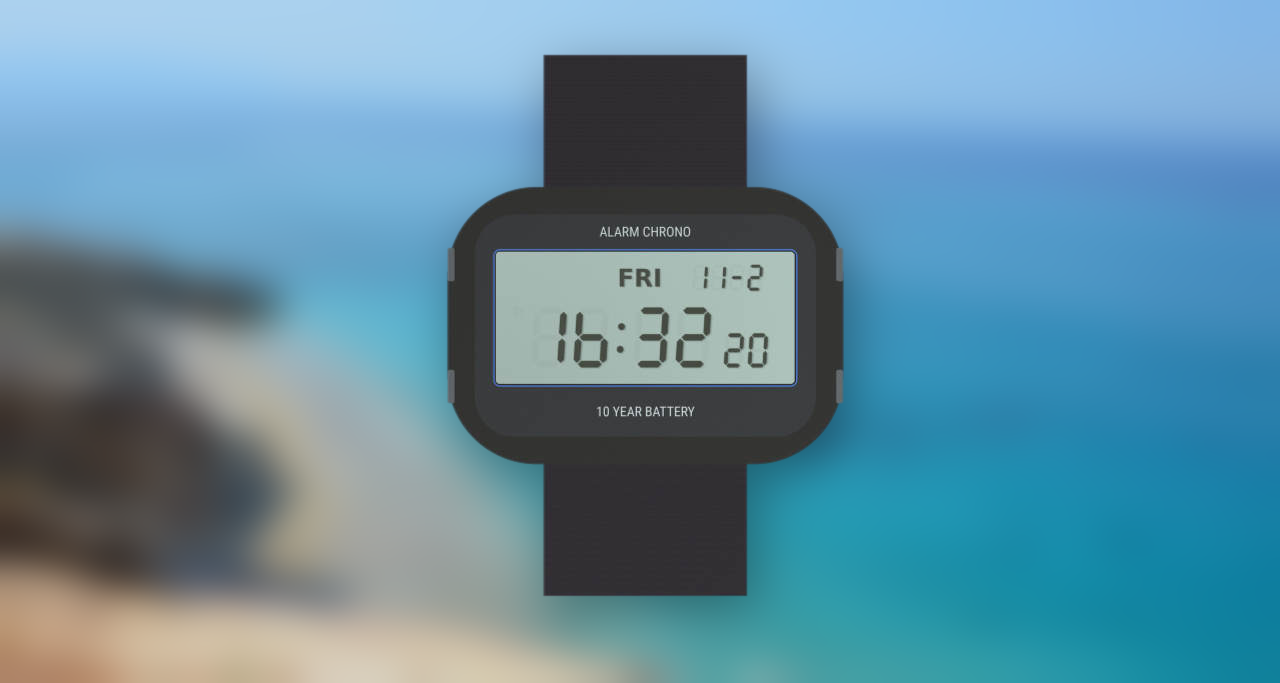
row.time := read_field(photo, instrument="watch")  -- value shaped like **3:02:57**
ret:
**16:32:20**
